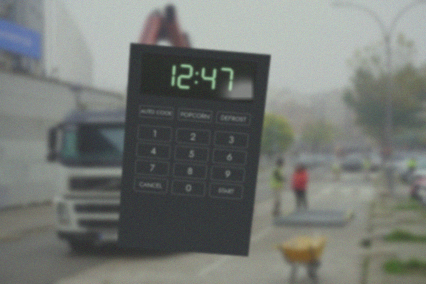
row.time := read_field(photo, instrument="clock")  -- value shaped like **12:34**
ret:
**12:47**
